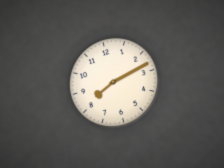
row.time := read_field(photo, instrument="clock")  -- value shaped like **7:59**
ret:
**8:13**
